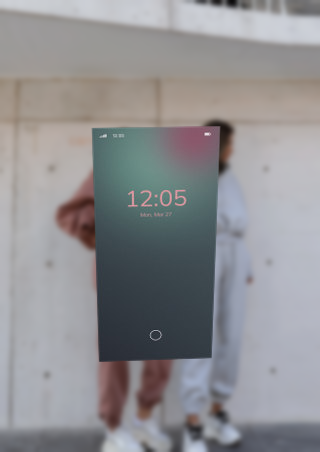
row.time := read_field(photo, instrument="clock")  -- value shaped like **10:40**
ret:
**12:05**
